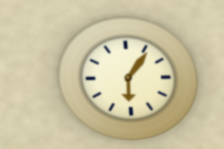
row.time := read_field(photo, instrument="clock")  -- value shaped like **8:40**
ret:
**6:06**
